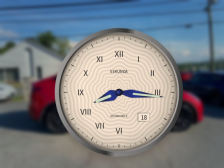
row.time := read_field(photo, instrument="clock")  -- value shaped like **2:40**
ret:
**8:16**
